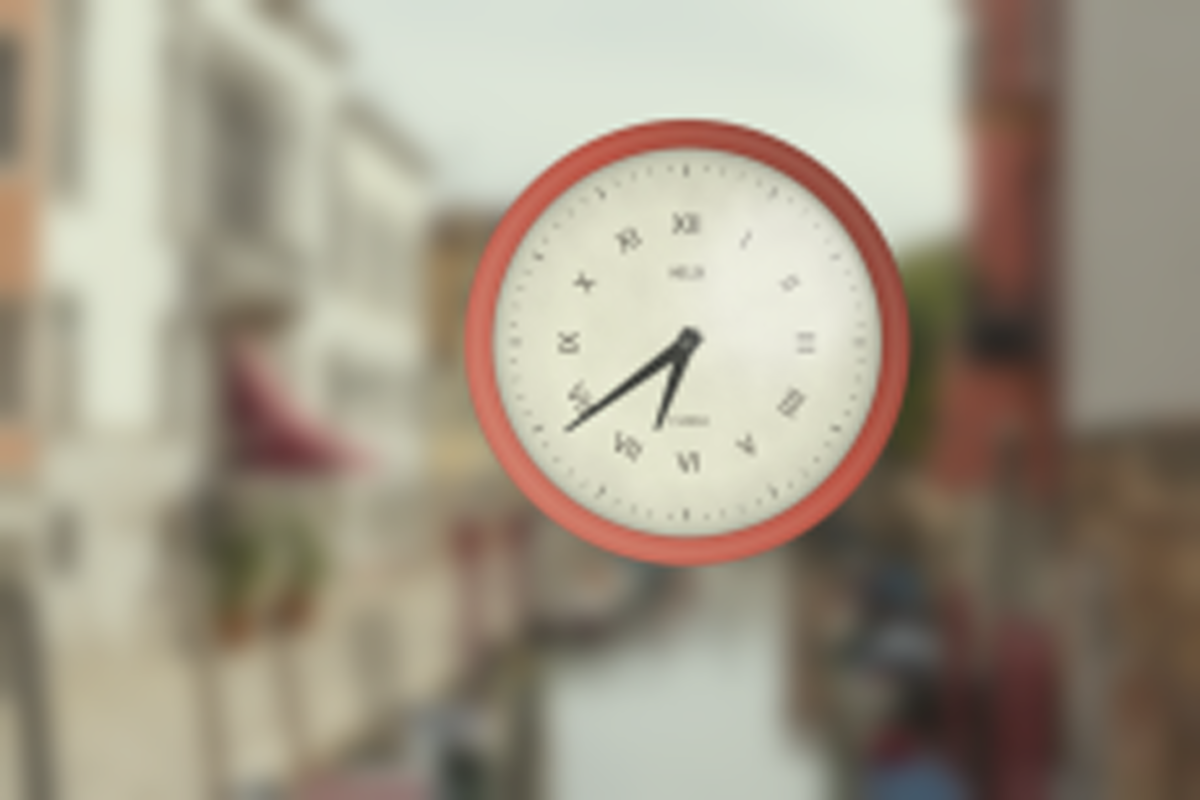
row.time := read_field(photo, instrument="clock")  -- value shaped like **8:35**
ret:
**6:39**
